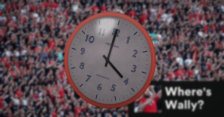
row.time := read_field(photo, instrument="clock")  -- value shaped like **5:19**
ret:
**4:00**
